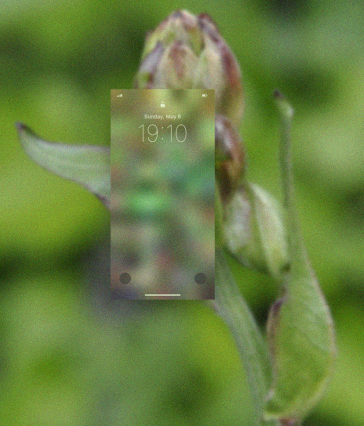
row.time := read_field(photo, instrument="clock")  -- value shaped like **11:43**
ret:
**19:10**
